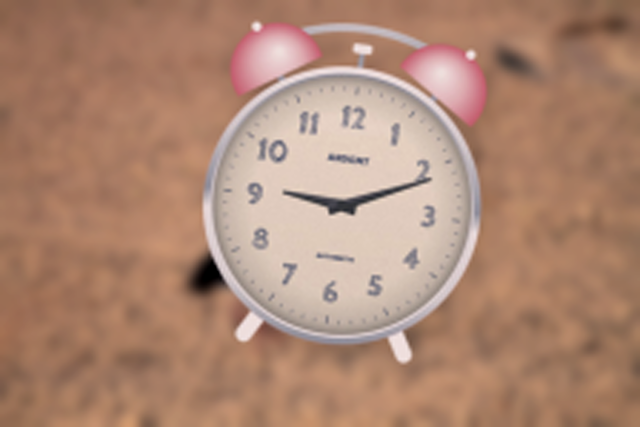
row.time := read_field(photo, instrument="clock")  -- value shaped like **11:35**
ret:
**9:11**
